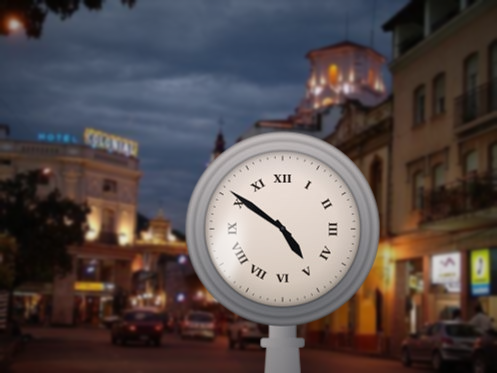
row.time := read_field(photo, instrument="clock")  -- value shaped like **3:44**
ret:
**4:51**
